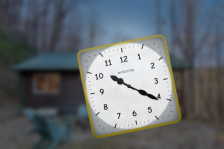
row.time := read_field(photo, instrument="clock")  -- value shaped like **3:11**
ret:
**10:21**
